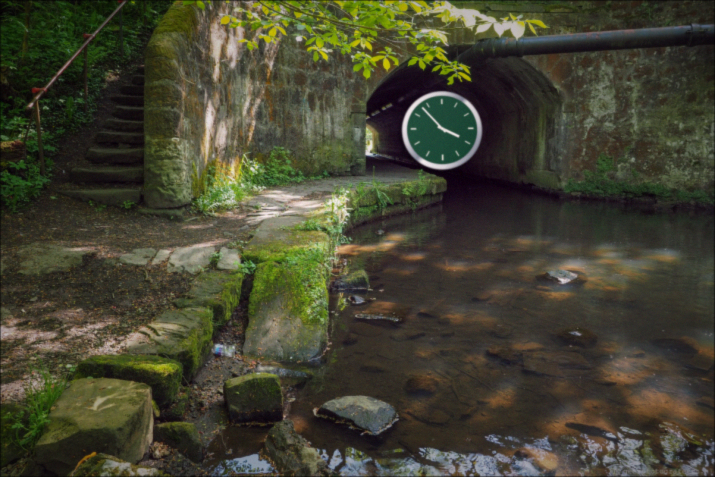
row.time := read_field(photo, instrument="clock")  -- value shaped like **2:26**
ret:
**3:53**
